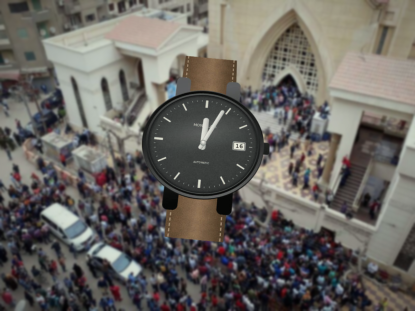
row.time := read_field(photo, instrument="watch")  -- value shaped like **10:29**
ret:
**12:04**
